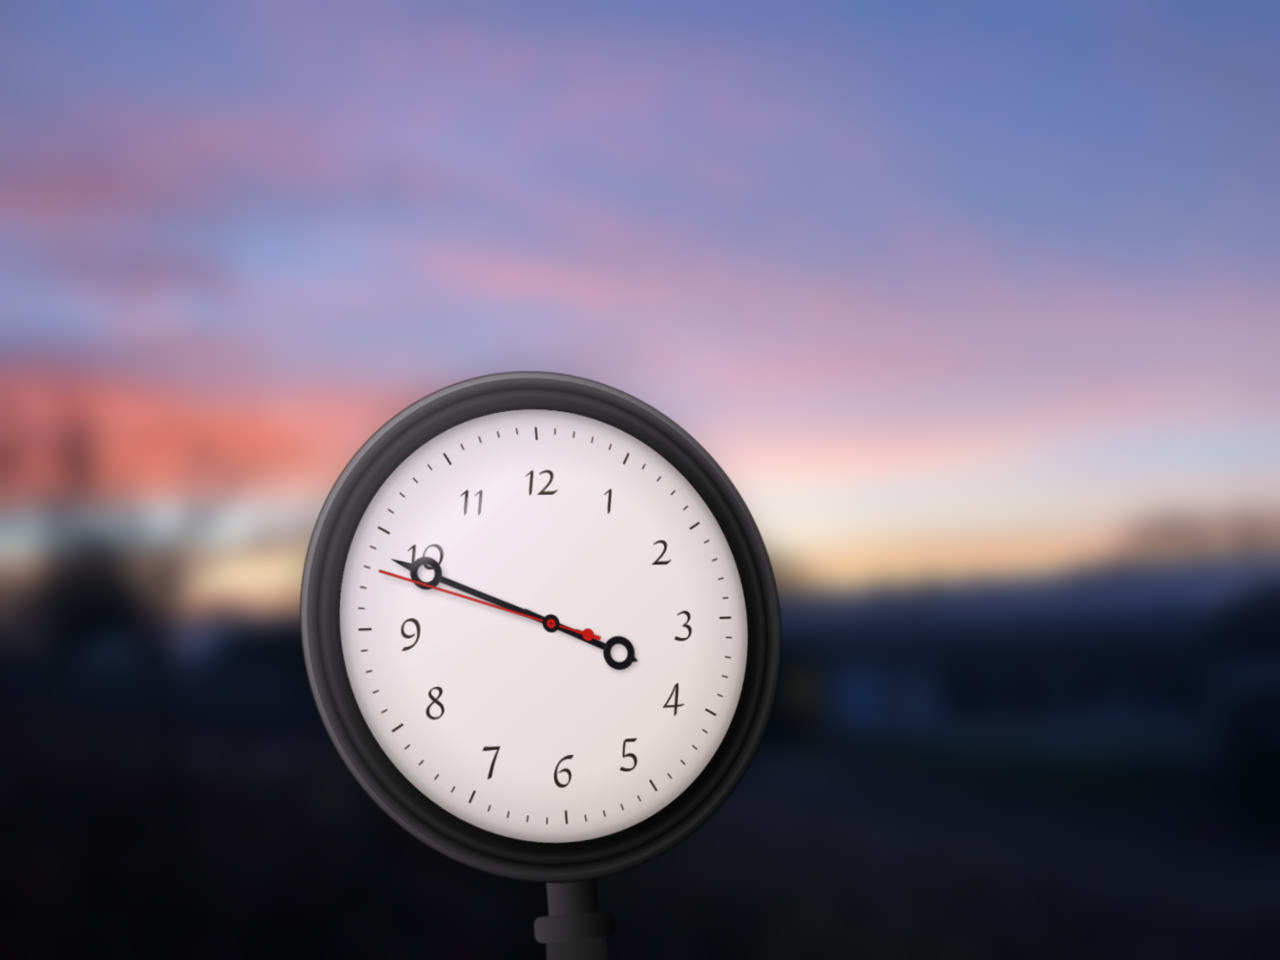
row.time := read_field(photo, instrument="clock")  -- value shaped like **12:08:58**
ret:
**3:48:48**
